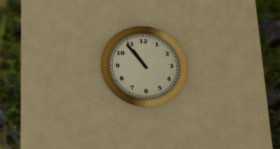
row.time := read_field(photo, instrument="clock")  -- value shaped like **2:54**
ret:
**10:54**
